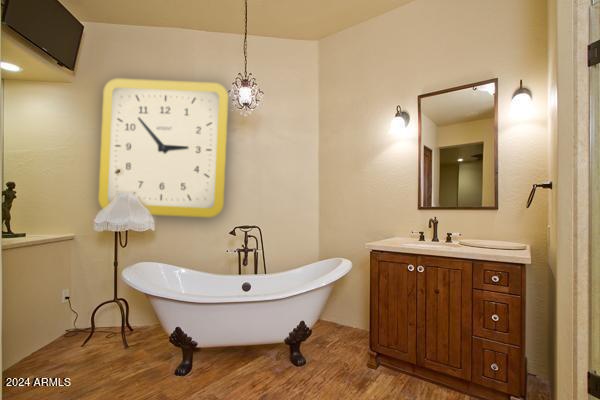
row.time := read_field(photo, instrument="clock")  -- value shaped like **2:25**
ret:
**2:53**
